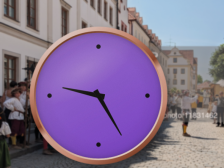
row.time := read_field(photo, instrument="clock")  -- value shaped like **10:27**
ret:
**9:25**
